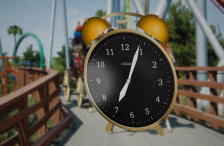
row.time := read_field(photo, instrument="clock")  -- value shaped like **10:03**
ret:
**7:04**
